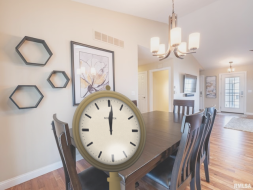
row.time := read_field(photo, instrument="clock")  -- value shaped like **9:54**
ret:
**12:01**
